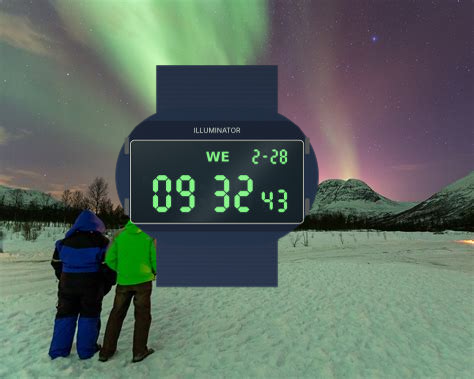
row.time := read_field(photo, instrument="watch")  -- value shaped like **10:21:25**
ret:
**9:32:43**
